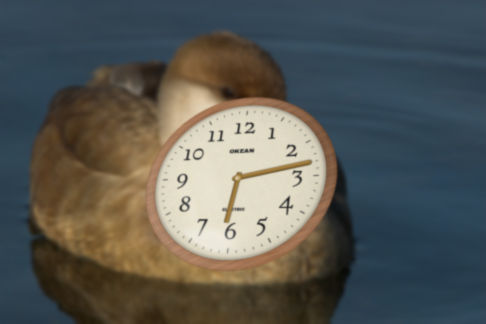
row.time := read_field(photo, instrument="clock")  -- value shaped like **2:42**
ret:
**6:13**
